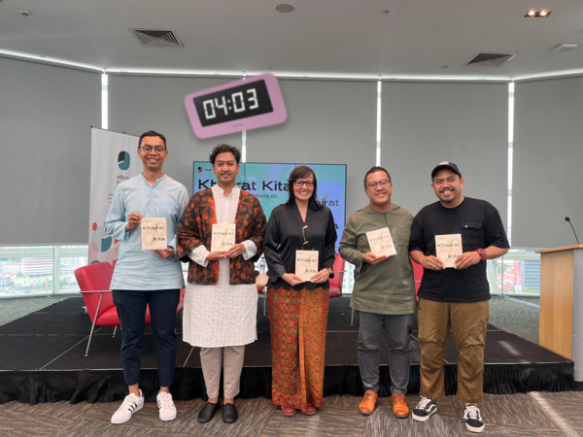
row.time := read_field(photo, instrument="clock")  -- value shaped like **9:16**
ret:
**4:03**
